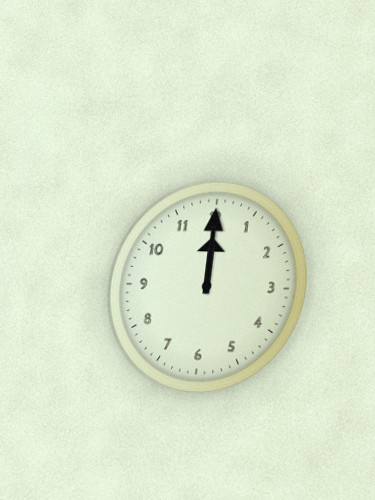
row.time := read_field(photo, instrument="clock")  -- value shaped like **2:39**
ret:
**12:00**
